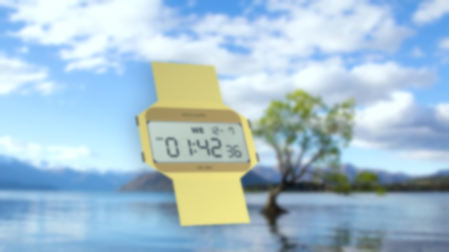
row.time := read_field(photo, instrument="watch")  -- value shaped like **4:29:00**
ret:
**1:42:36**
